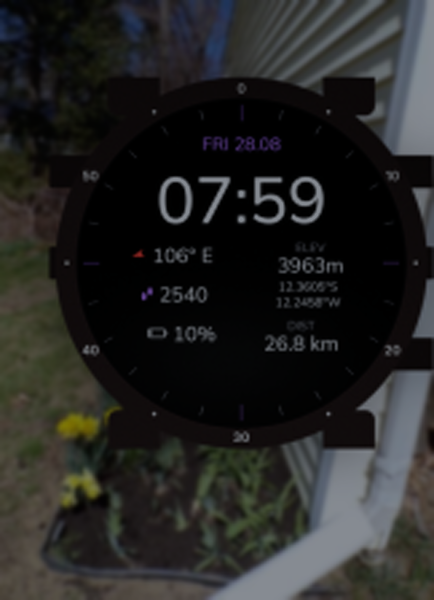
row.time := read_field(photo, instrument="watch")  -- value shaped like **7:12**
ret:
**7:59**
